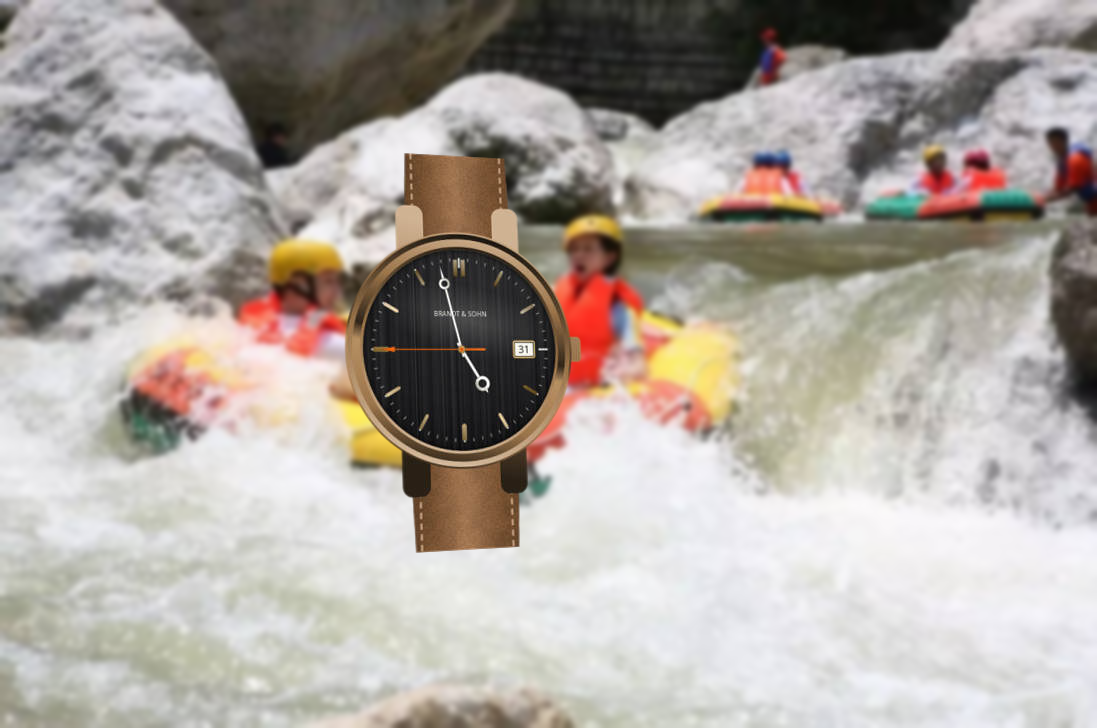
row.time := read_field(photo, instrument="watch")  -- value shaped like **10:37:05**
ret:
**4:57:45**
